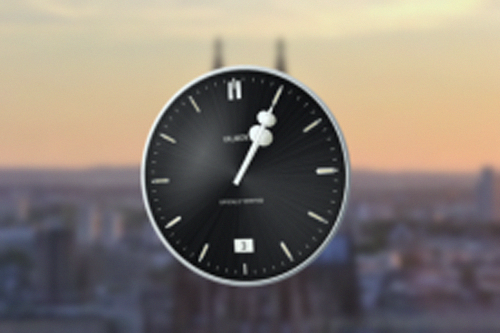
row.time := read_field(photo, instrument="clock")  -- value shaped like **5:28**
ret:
**1:05**
